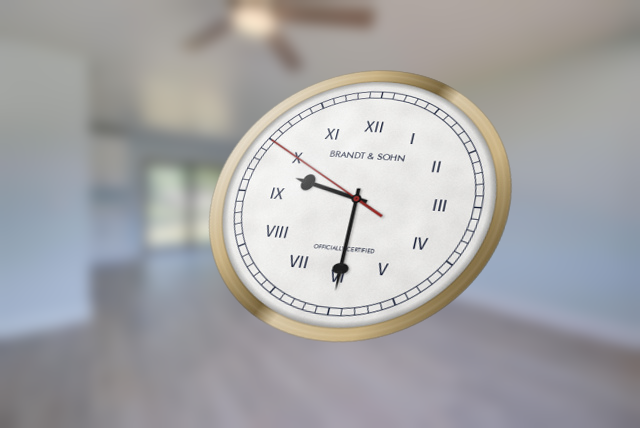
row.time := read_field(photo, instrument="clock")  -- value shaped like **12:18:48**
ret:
**9:29:50**
